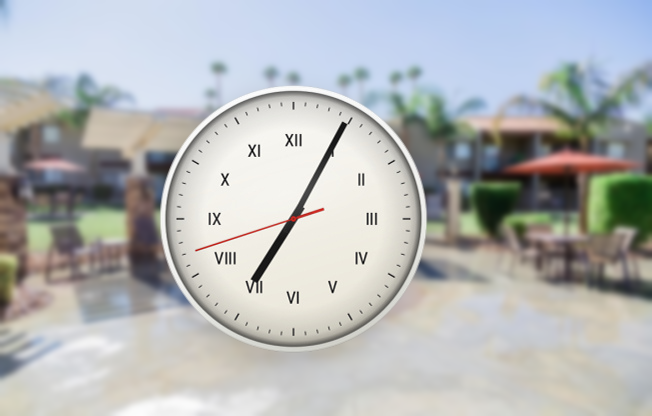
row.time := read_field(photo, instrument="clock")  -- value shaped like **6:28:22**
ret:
**7:04:42**
